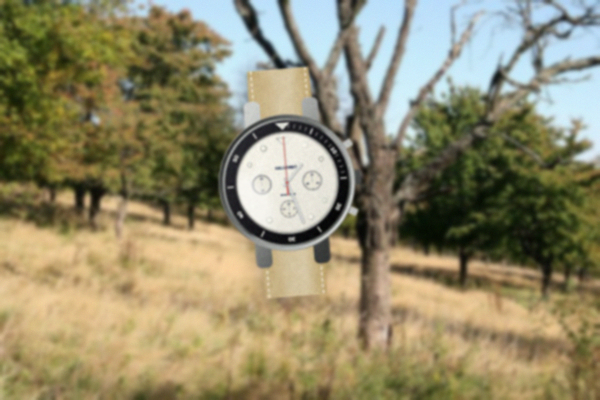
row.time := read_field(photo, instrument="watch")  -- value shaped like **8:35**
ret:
**1:27**
